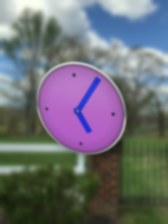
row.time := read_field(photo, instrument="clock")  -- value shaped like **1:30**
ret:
**5:06**
